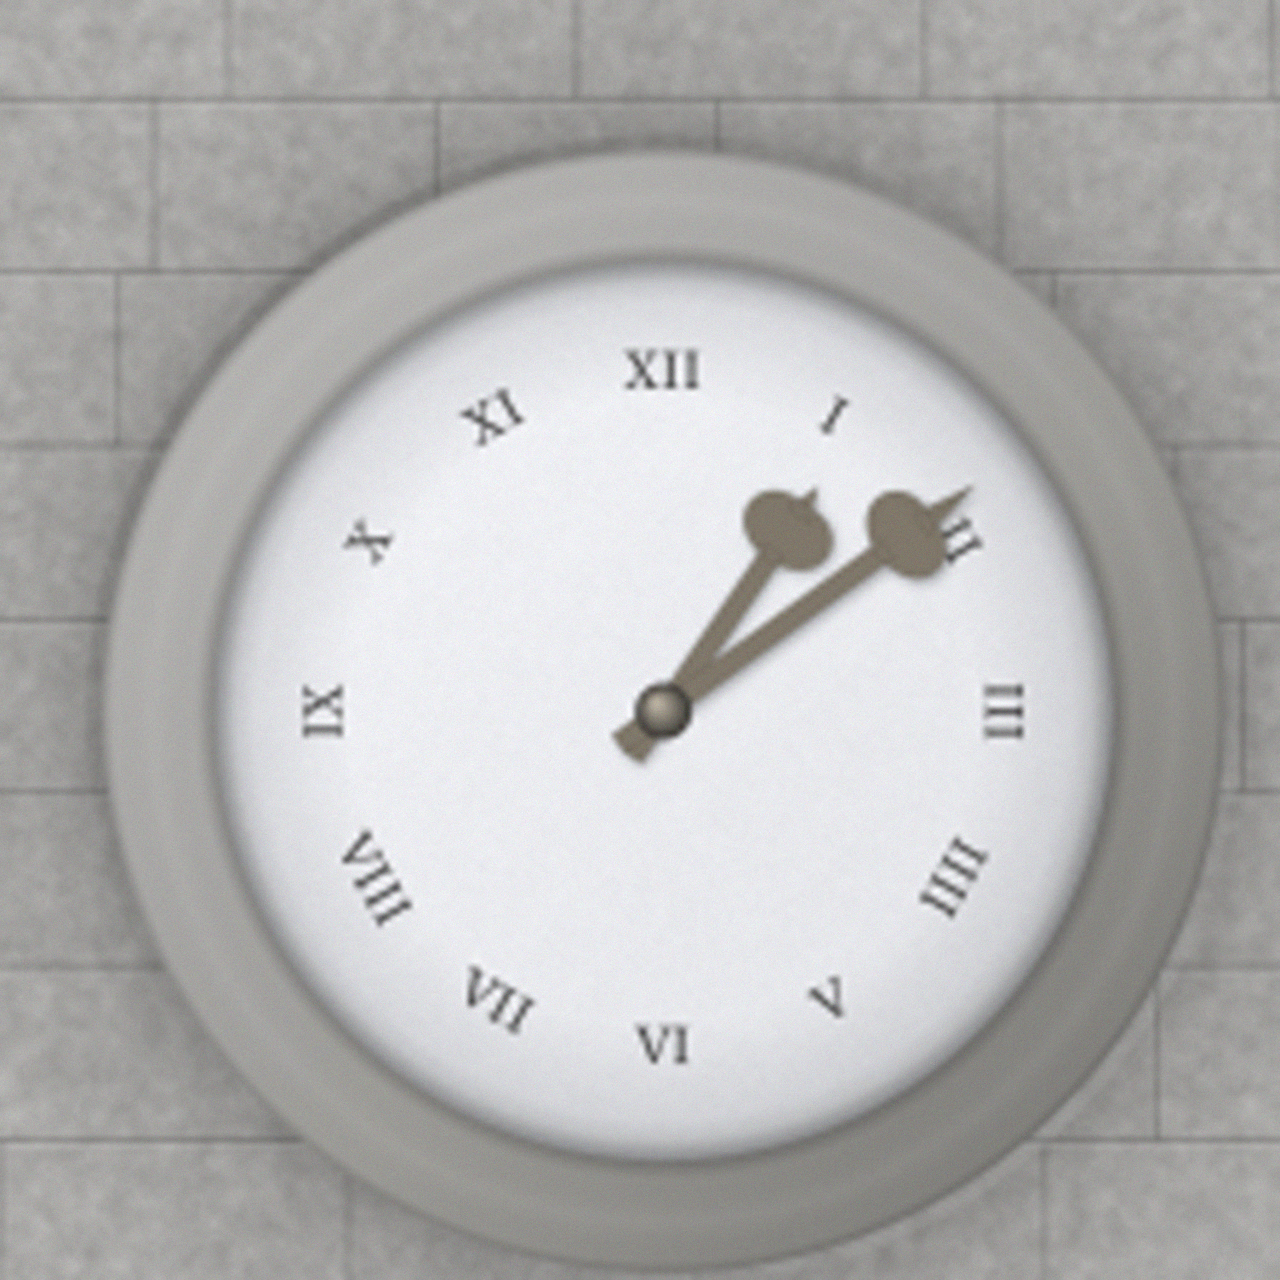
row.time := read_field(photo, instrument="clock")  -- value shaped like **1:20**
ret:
**1:09**
